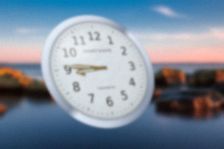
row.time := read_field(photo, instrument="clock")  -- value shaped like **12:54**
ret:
**8:46**
